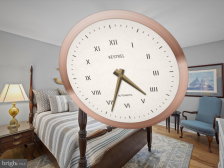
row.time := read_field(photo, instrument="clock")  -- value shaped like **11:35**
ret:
**4:34**
